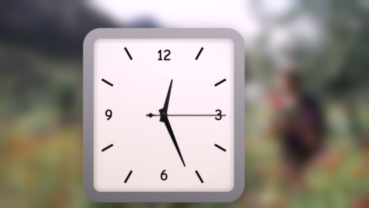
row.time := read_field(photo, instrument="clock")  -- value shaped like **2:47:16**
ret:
**12:26:15**
